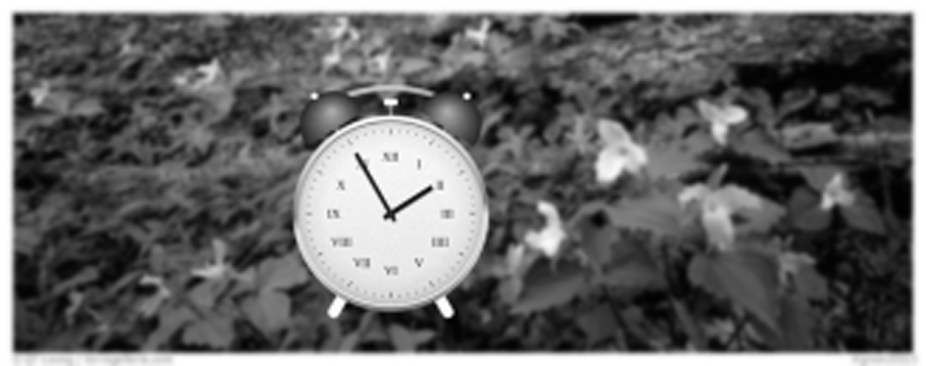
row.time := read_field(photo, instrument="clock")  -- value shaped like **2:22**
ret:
**1:55**
